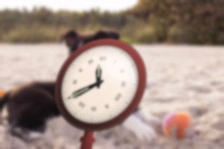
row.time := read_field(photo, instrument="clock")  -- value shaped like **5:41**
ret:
**11:40**
